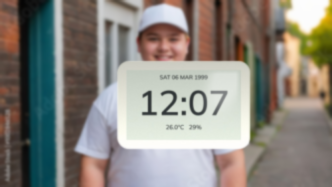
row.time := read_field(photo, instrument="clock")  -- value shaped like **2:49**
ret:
**12:07**
